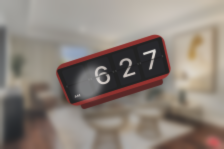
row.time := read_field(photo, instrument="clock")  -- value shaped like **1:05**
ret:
**6:27**
